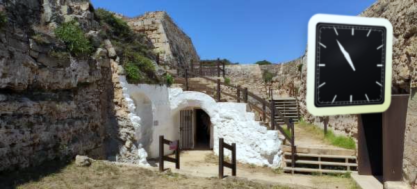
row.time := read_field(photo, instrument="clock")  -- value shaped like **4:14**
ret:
**10:54**
